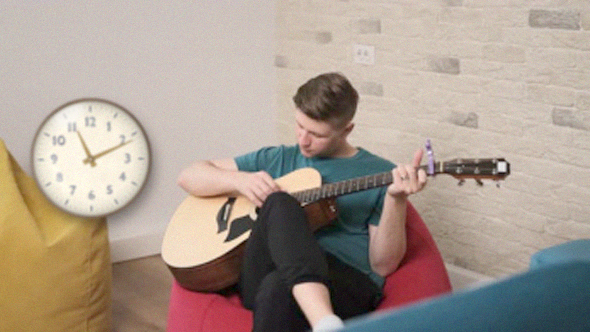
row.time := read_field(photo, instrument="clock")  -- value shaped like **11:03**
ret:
**11:11**
